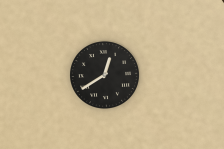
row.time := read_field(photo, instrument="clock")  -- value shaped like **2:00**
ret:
**12:40**
